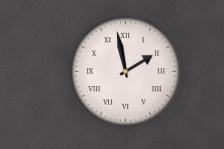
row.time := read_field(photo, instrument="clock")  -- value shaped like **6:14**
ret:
**1:58**
